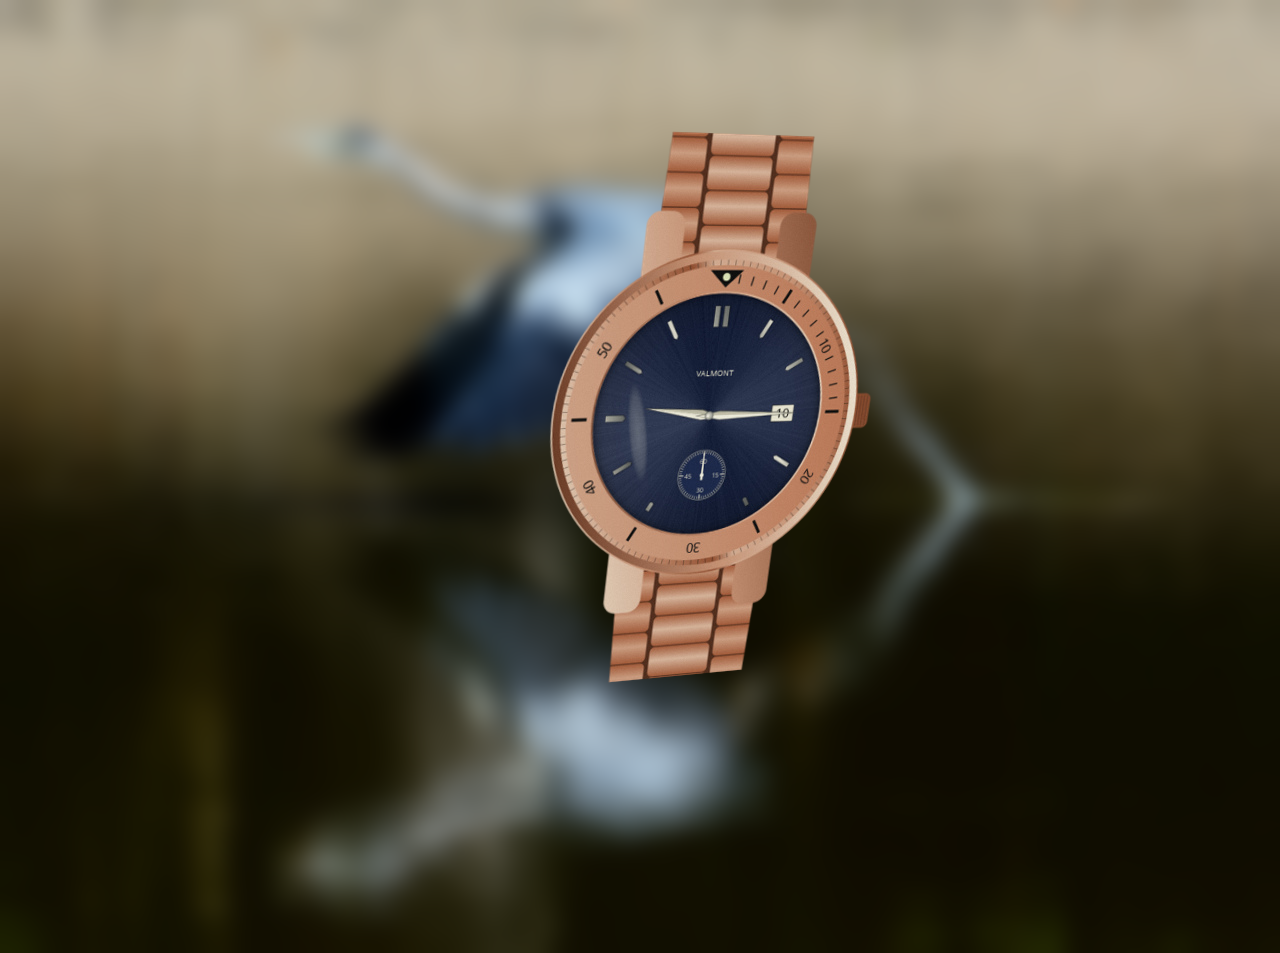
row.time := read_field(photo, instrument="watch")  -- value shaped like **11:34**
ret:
**9:15**
